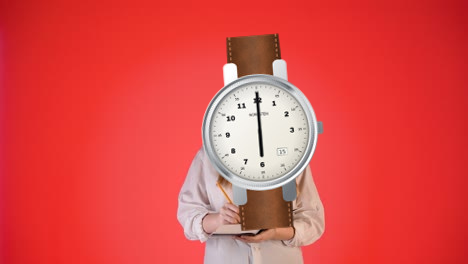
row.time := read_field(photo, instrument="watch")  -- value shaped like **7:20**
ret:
**6:00**
